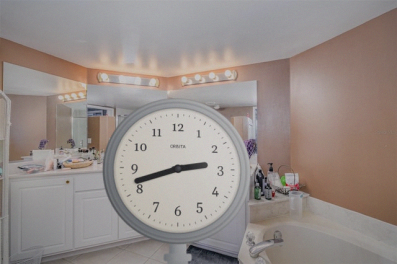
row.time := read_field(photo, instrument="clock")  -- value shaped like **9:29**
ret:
**2:42**
